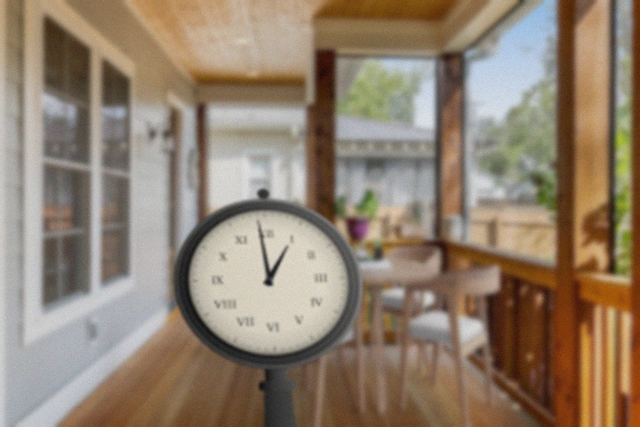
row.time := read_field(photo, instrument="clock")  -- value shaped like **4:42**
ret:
**12:59**
